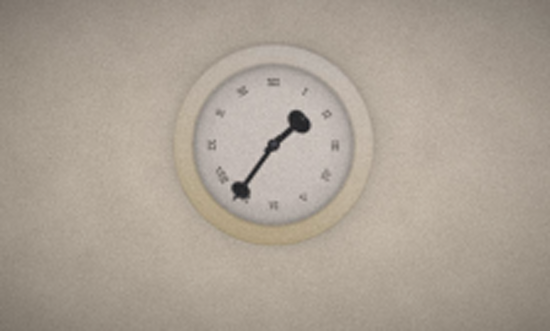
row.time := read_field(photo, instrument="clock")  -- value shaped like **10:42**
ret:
**1:36**
